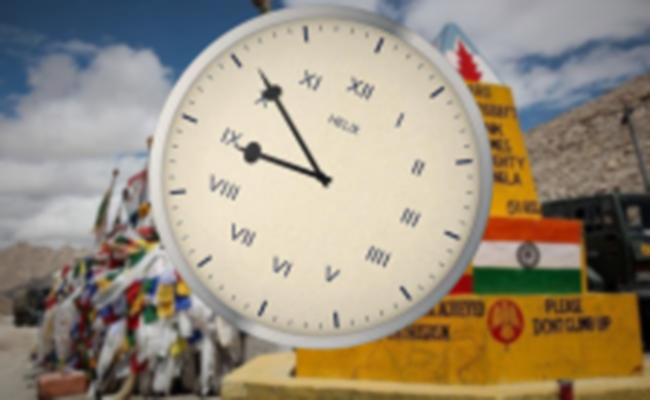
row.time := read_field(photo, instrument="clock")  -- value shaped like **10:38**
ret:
**8:51**
